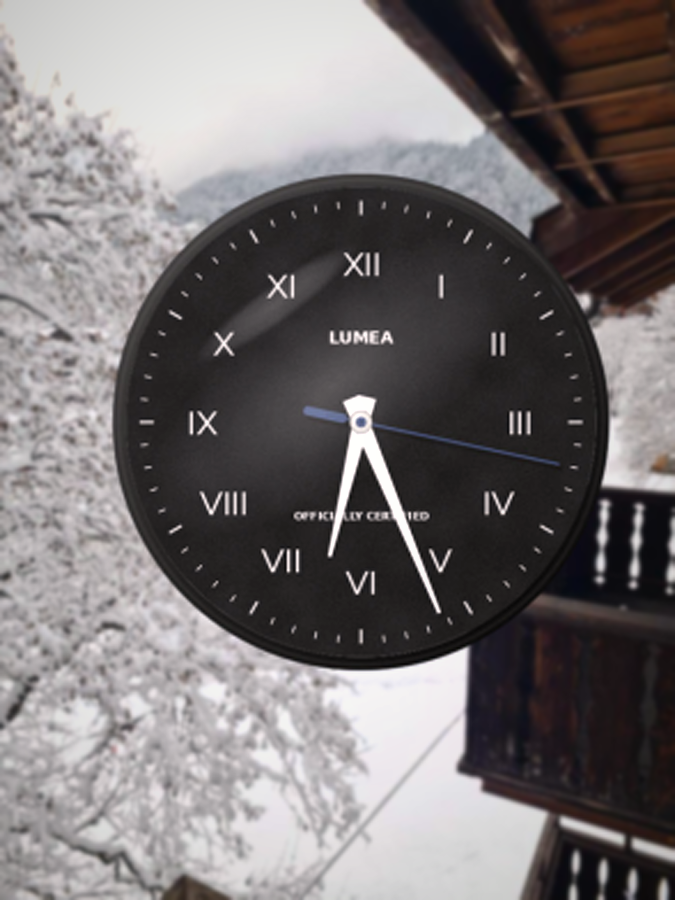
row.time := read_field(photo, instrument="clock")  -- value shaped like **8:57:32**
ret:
**6:26:17**
